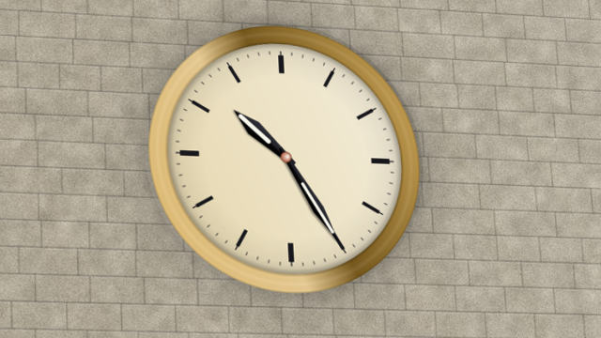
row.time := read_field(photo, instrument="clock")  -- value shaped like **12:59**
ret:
**10:25**
